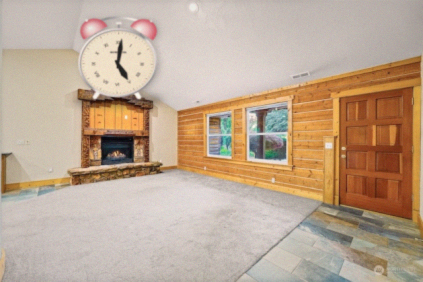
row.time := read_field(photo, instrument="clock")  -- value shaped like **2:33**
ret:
**5:01**
